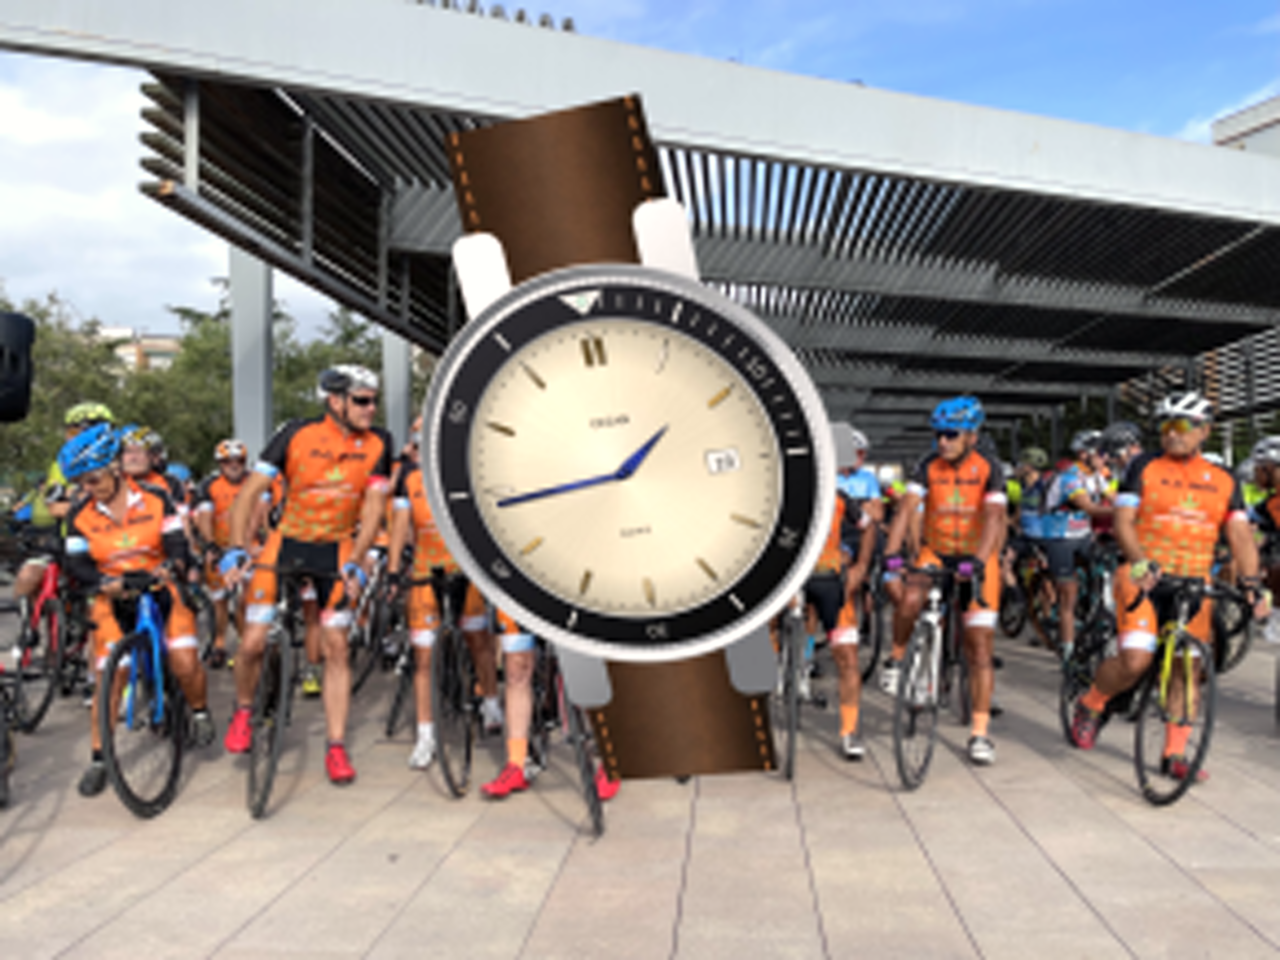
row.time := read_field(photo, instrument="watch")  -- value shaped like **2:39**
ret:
**1:44**
